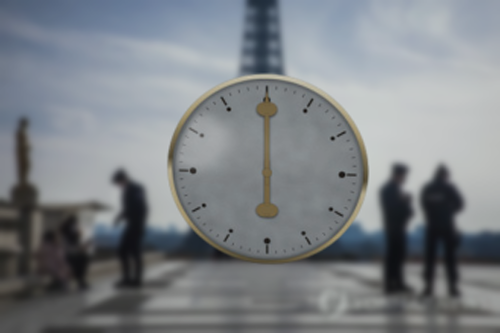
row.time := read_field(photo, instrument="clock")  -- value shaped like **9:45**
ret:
**6:00**
